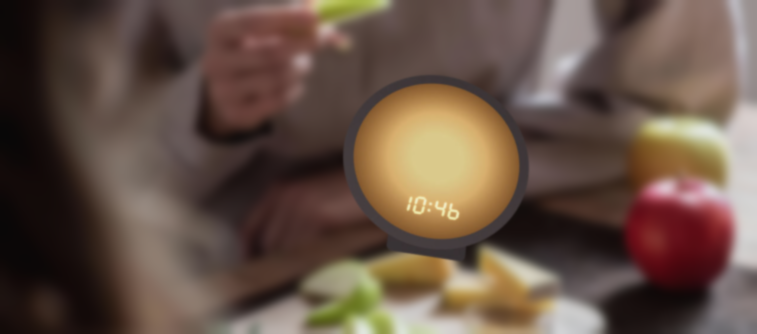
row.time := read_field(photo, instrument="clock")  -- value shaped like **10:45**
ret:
**10:46**
